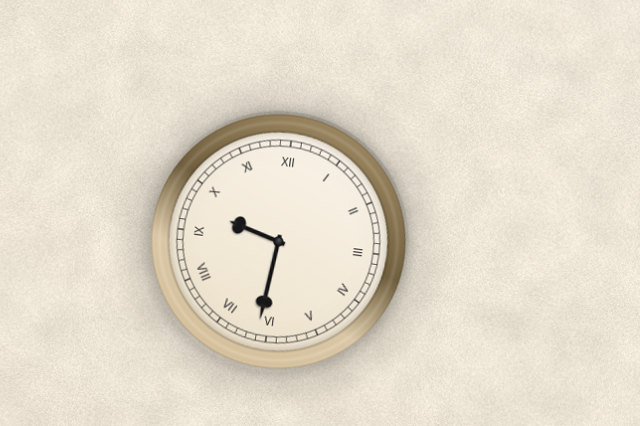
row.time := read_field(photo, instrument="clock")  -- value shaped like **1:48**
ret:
**9:31**
